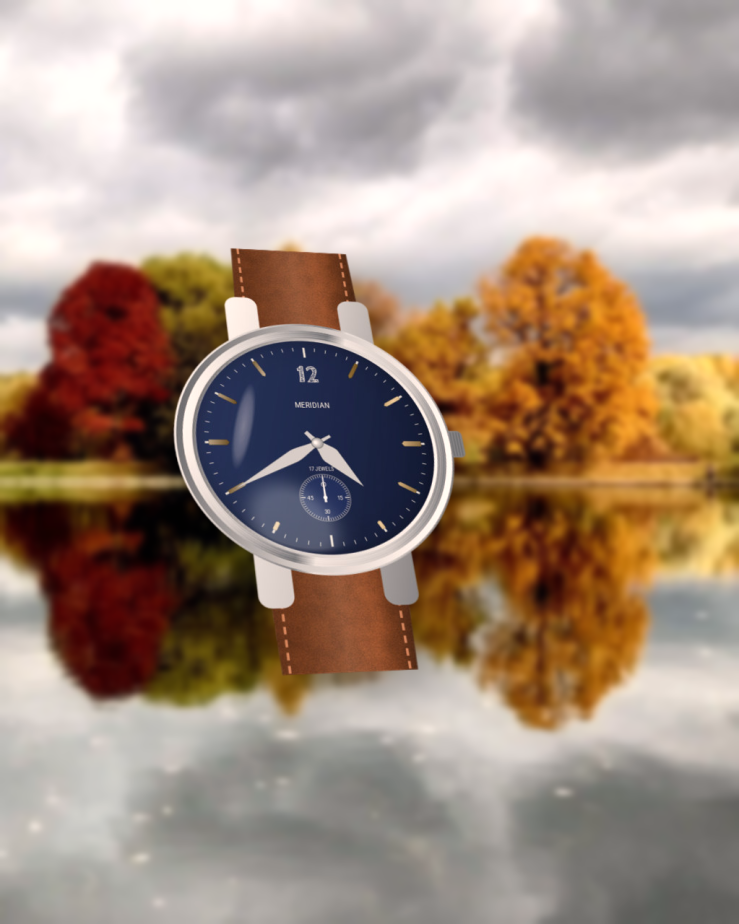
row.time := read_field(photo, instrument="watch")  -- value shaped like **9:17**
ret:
**4:40**
